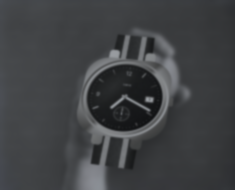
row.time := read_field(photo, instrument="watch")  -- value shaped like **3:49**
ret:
**7:19**
